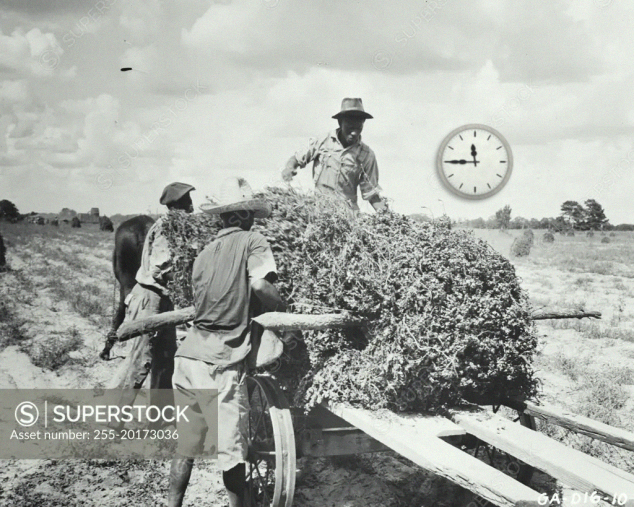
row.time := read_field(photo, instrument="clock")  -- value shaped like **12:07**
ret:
**11:45**
